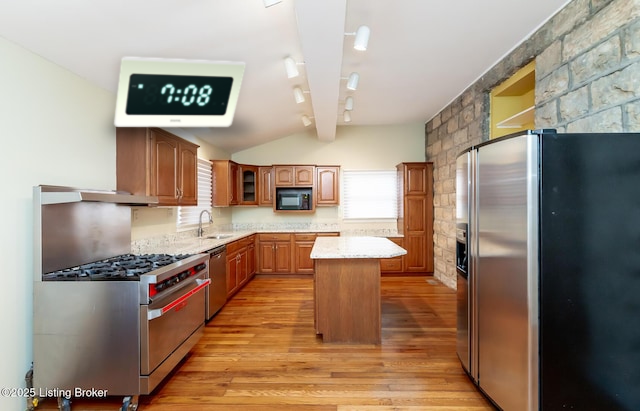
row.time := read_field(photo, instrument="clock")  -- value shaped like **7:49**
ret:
**7:08**
